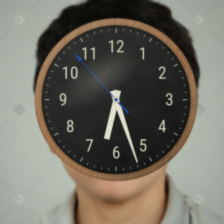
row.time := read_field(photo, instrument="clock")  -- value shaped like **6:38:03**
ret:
**6:26:53**
